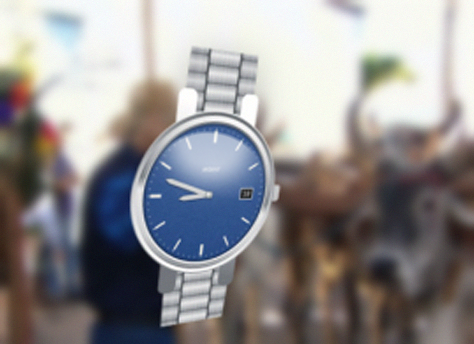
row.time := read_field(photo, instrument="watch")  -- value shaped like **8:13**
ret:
**8:48**
